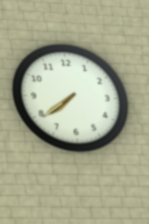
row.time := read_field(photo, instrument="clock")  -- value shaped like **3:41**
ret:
**7:39**
